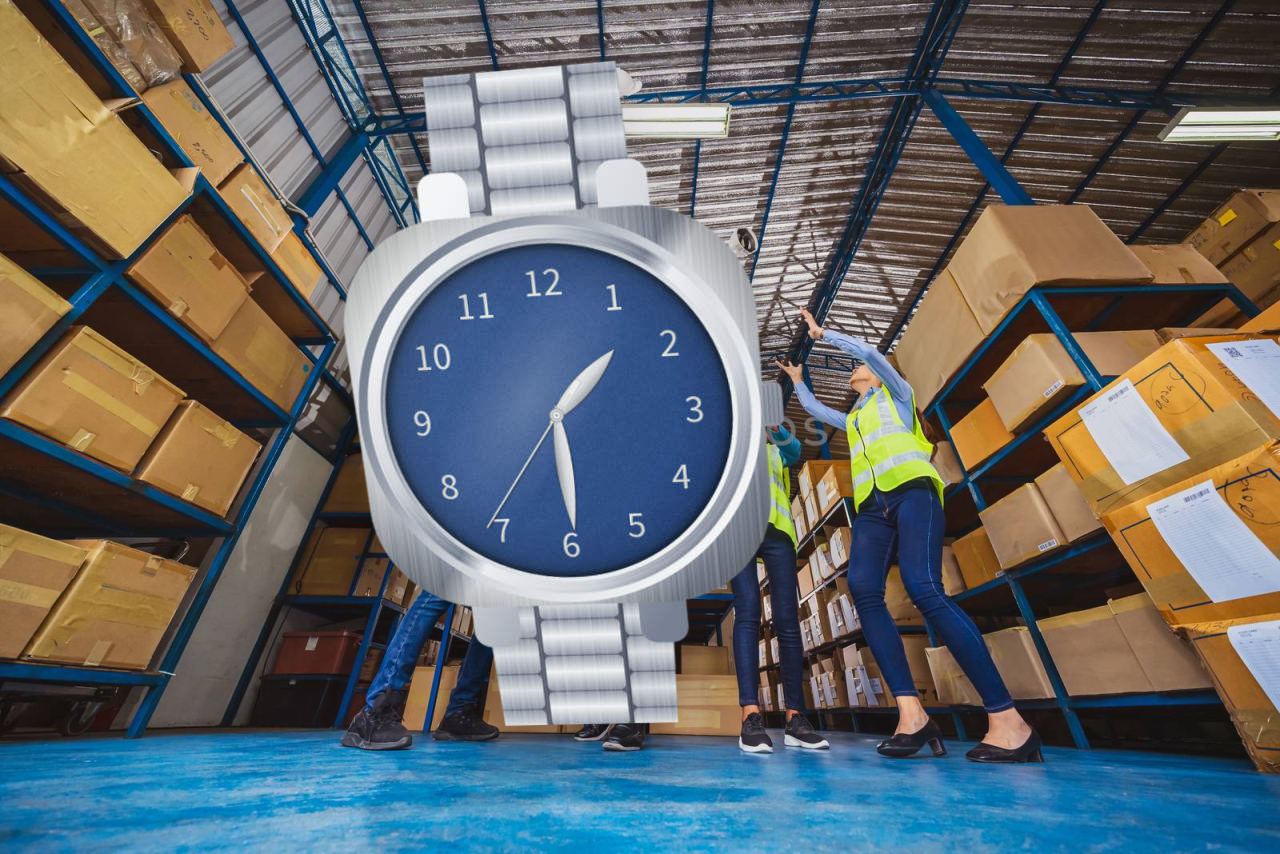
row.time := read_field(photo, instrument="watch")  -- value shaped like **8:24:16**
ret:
**1:29:36**
